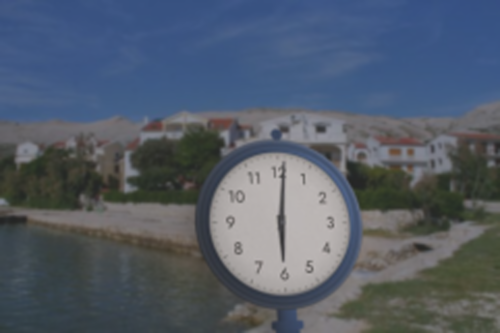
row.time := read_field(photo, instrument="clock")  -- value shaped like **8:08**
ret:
**6:01**
